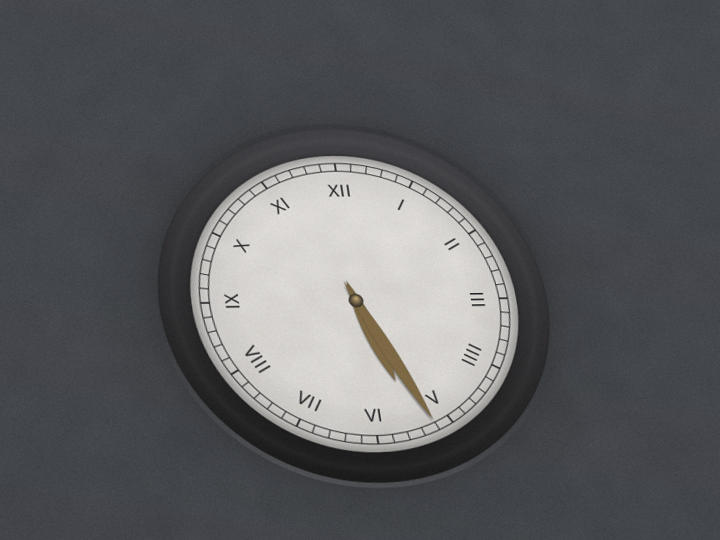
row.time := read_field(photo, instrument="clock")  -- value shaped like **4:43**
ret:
**5:26**
